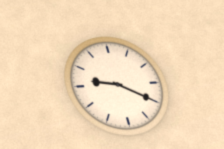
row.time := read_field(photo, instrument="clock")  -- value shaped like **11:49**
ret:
**9:20**
